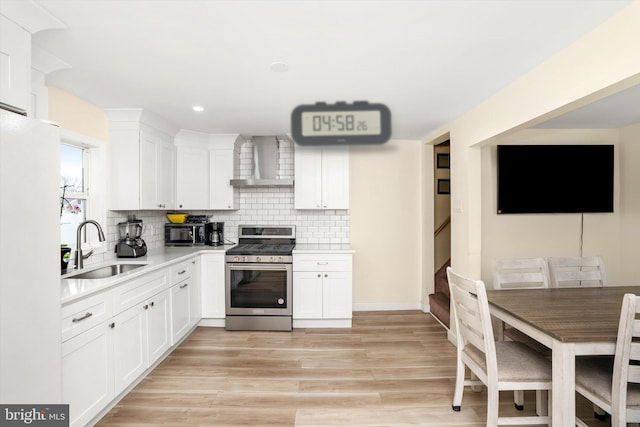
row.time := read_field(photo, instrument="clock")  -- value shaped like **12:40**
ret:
**4:58**
